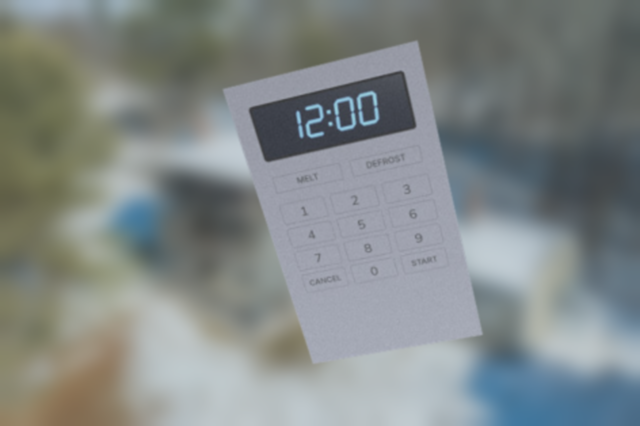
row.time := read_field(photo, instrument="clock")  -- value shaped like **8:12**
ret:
**12:00**
